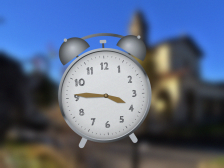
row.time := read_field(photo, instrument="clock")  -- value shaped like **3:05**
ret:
**3:46**
